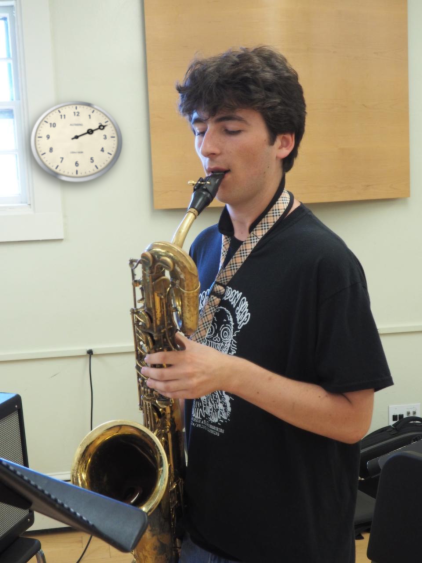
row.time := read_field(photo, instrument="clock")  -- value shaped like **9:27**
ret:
**2:11**
